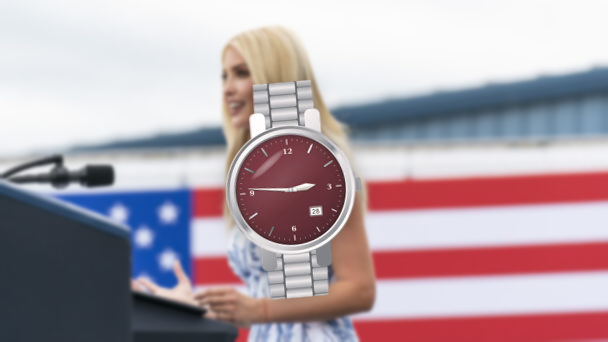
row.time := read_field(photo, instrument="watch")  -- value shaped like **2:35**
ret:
**2:46**
